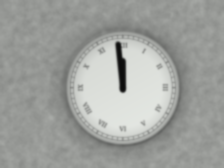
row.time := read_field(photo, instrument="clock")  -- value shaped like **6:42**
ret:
**11:59**
